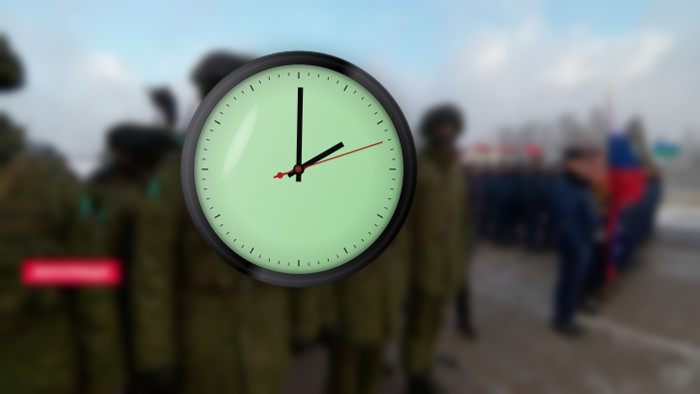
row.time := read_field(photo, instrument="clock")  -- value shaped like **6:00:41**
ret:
**2:00:12**
